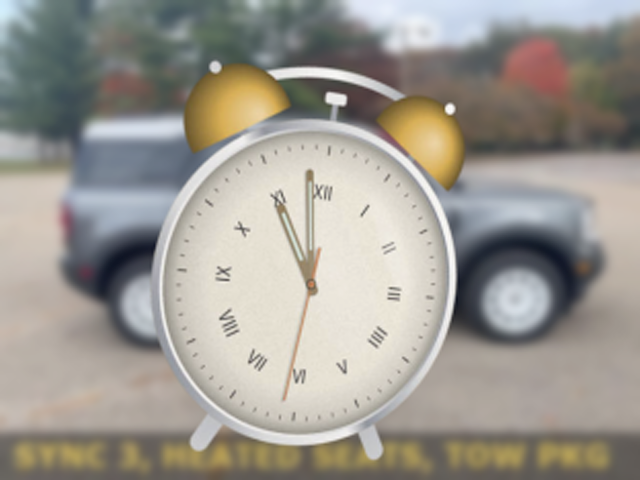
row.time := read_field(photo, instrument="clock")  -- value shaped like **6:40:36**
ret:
**10:58:31**
